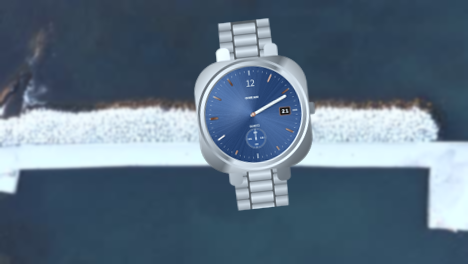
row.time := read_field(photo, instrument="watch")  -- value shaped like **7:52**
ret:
**2:11**
